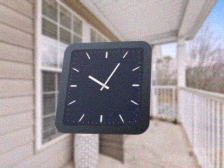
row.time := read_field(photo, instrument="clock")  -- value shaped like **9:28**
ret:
**10:05**
